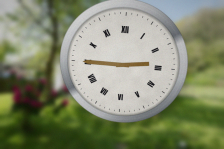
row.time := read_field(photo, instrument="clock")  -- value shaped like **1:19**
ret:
**2:45**
